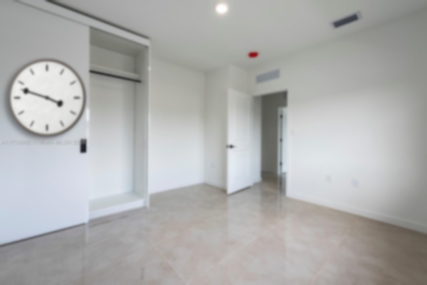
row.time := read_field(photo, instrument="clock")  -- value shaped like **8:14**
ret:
**3:48**
